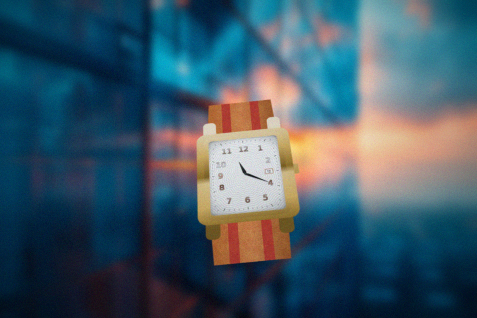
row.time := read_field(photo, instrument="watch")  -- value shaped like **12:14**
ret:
**11:20**
